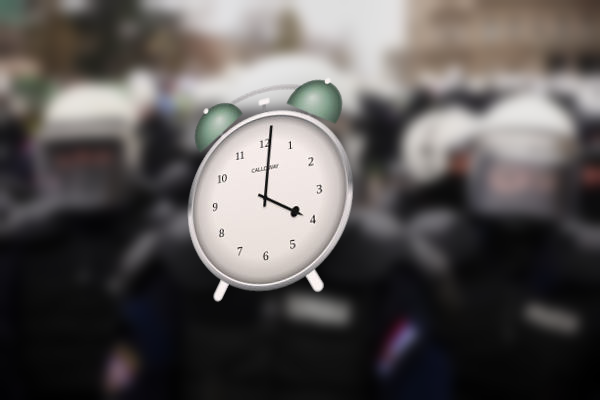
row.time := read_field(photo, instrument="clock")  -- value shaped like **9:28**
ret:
**4:01**
